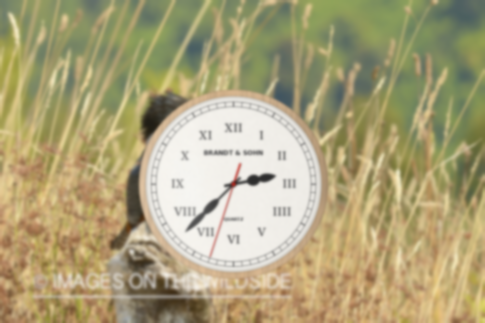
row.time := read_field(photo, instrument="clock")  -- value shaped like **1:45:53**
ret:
**2:37:33**
